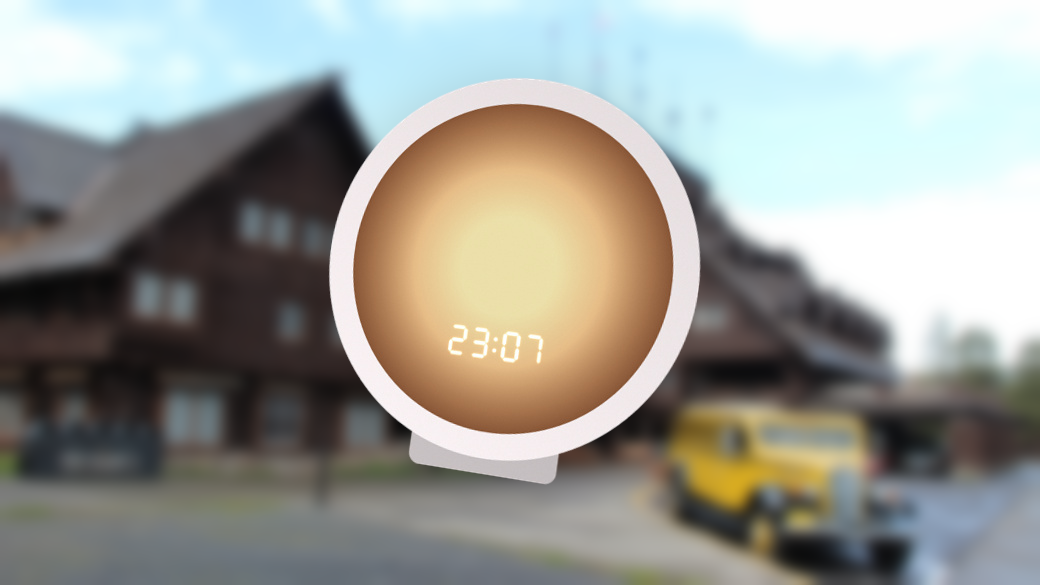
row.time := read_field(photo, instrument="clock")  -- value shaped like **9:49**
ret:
**23:07**
